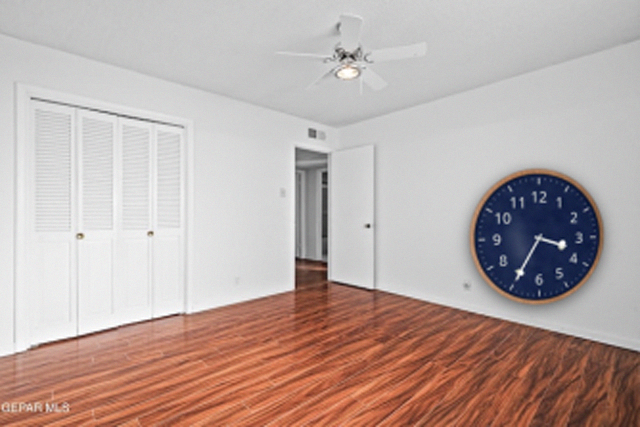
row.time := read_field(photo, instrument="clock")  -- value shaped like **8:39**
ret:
**3:35**
